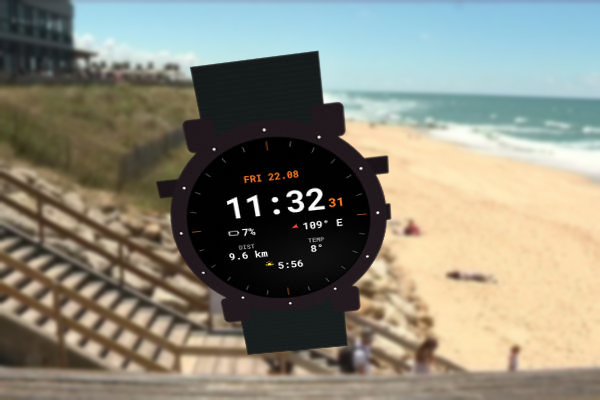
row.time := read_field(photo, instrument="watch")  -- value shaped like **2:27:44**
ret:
**11:32:31**
